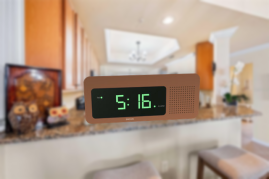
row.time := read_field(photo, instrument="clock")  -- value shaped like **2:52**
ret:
**5:16**
